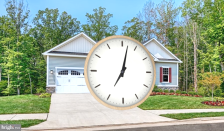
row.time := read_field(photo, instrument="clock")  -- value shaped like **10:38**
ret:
**7:02**
